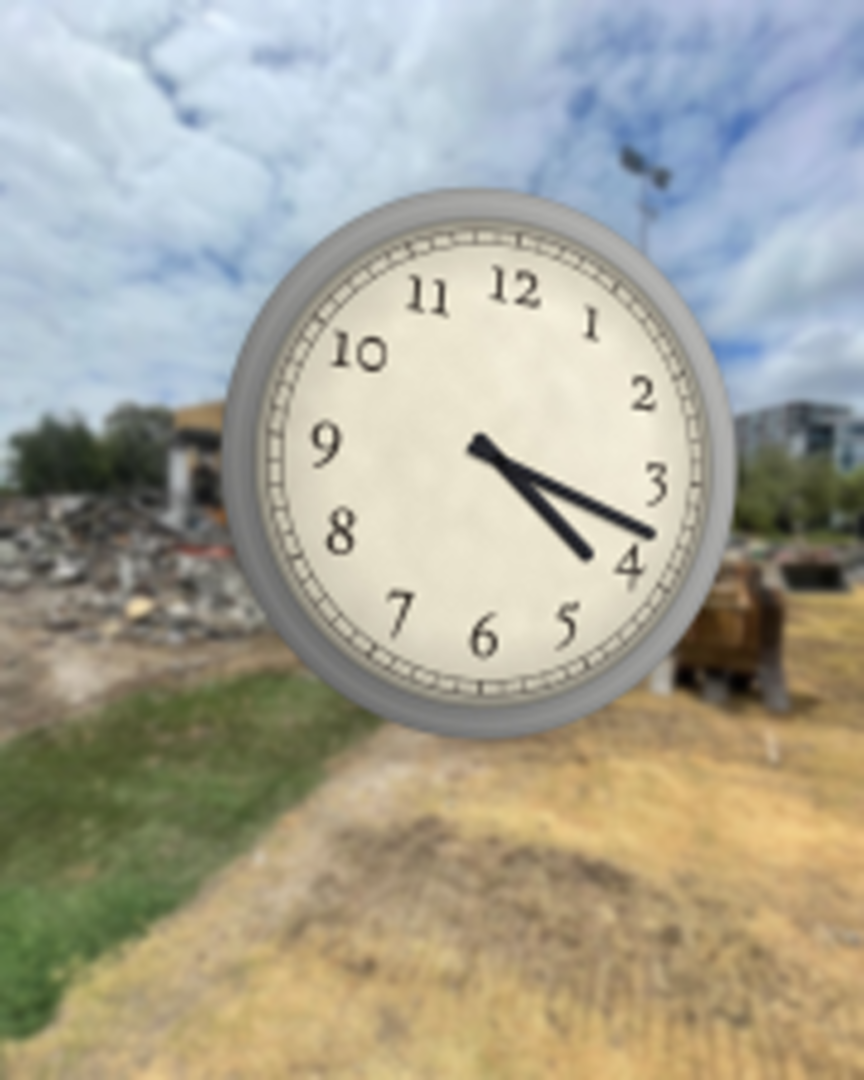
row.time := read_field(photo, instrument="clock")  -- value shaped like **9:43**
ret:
**4:18**
